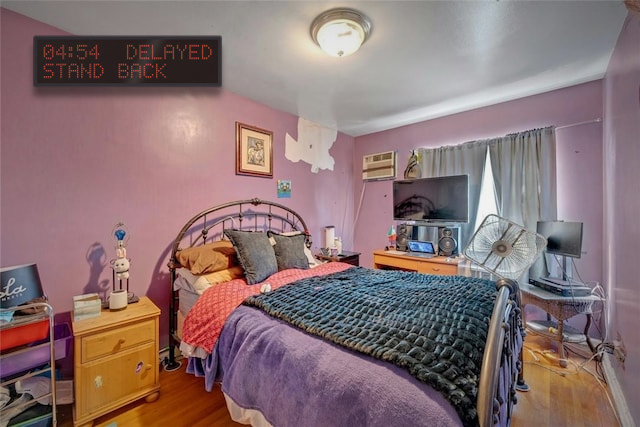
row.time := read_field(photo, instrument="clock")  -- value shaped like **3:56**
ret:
**4:54**
